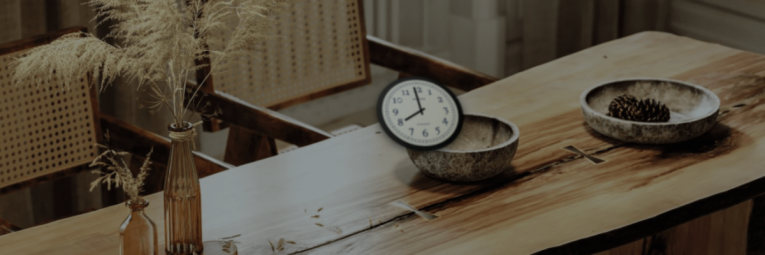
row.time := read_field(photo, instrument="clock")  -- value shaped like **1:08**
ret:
**7:59**
